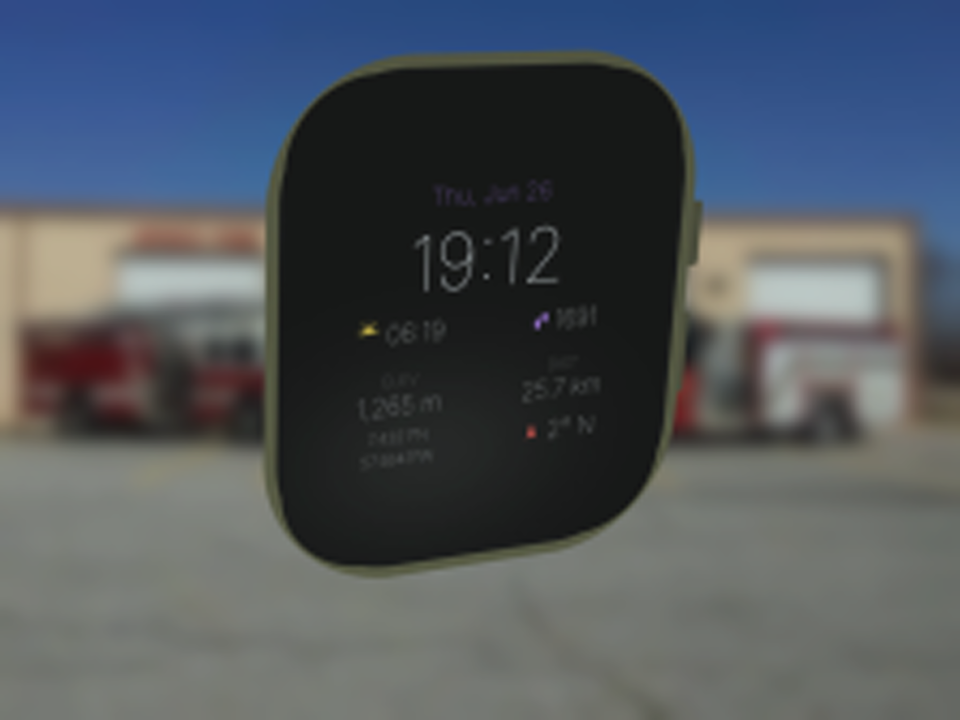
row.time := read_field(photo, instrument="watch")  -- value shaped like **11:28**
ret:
**19:12**
